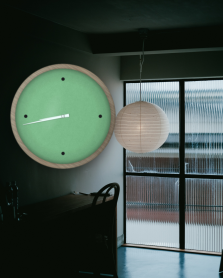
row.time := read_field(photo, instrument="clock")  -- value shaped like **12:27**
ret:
**8:43**
